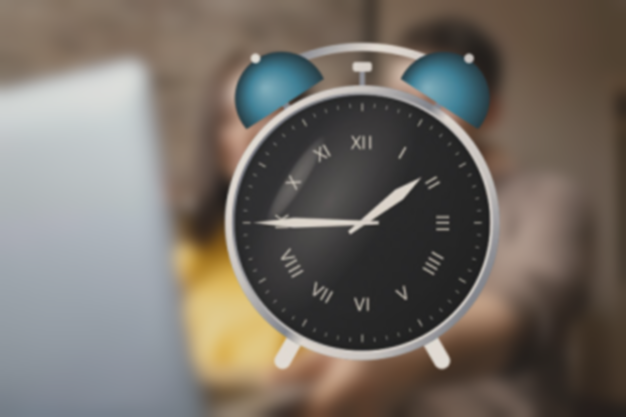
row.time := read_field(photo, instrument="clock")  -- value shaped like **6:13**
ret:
**1:45**
